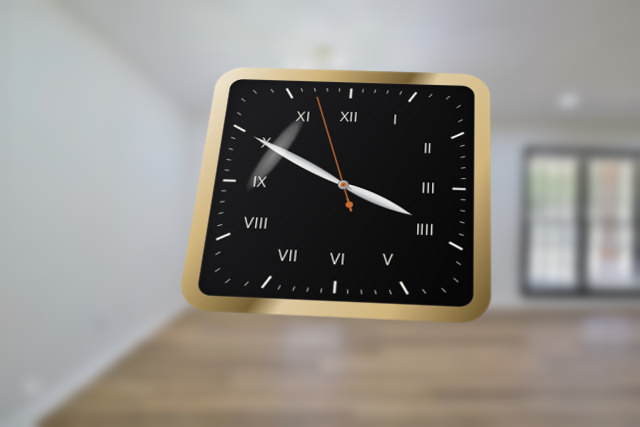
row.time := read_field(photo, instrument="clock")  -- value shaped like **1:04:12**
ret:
**3:49:57**
